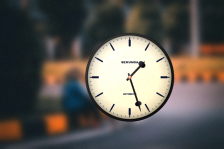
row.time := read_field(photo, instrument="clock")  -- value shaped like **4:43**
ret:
**1:27**
